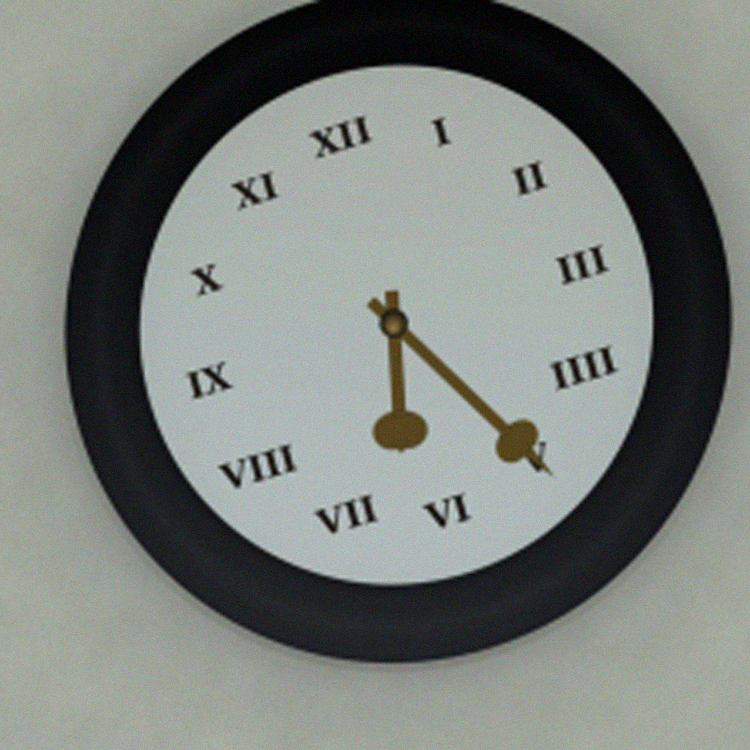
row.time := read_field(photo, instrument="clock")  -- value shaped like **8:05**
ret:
**6:25**
